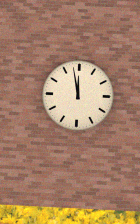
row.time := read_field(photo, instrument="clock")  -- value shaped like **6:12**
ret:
**11:58**
